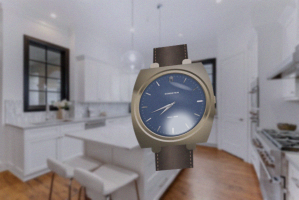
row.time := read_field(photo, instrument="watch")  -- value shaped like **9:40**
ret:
**7:42**
